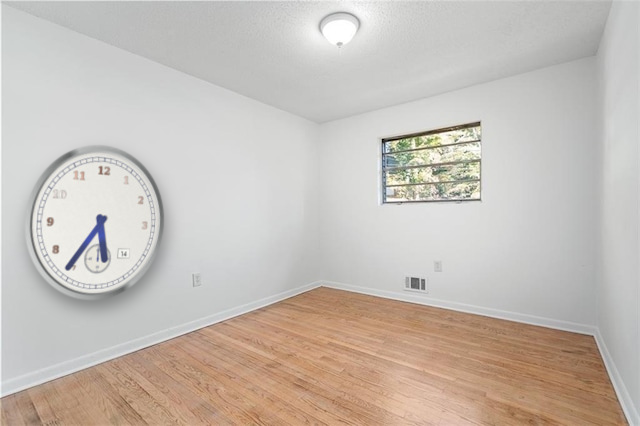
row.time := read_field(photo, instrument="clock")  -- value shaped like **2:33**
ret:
**5:36**
